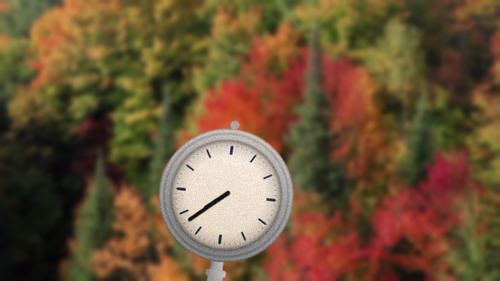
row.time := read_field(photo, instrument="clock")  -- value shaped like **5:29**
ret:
**7:38**
